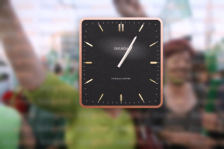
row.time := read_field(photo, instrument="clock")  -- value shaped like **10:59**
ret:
**1:05**
